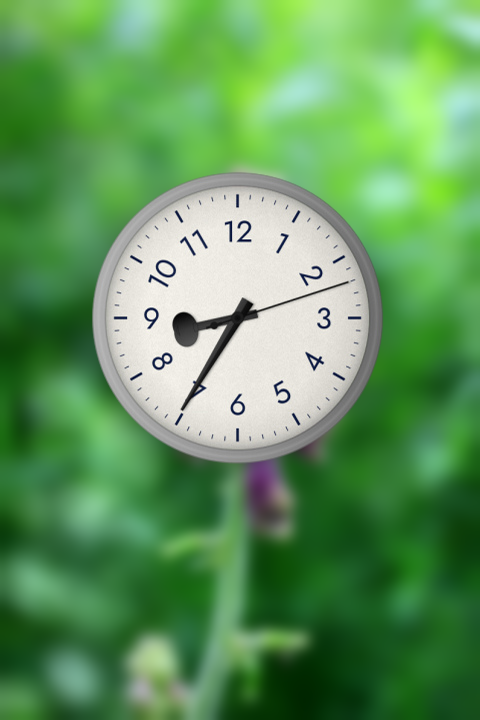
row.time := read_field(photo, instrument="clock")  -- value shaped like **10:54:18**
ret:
**8:35:12**
